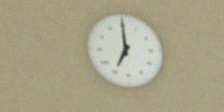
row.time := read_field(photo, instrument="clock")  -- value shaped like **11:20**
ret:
**7:00**
